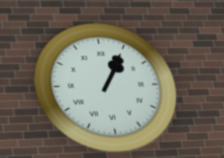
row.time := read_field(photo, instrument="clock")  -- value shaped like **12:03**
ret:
**1:05**
